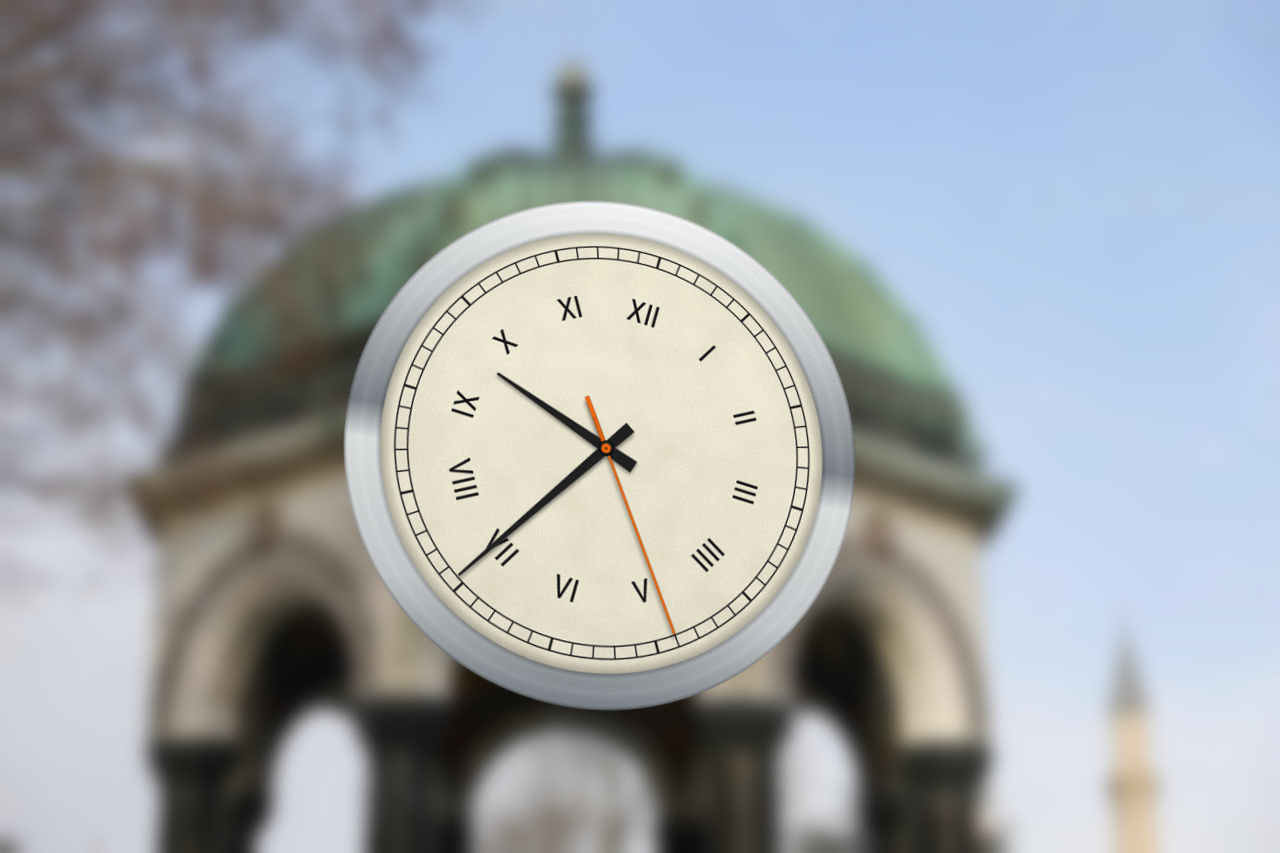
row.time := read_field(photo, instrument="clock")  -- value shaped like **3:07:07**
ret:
**9:35:24**
